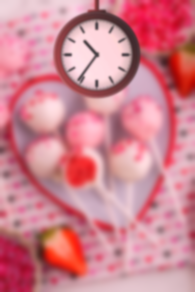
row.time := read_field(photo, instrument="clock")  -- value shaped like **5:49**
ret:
**10:36**
